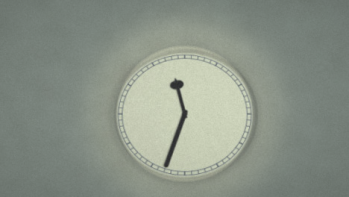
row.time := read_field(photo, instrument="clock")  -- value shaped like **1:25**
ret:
**11:33**
